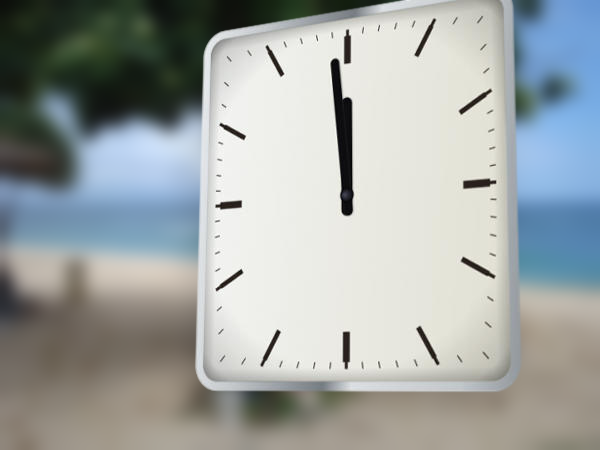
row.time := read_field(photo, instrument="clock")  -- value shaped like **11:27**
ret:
**11:59**
